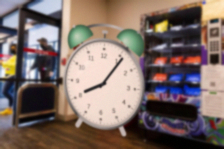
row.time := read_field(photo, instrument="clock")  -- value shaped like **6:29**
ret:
**8:06**
